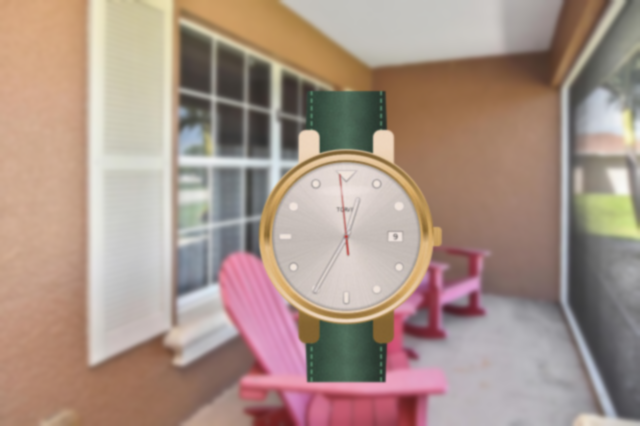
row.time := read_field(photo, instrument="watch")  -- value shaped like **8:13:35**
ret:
**12:34:59**
